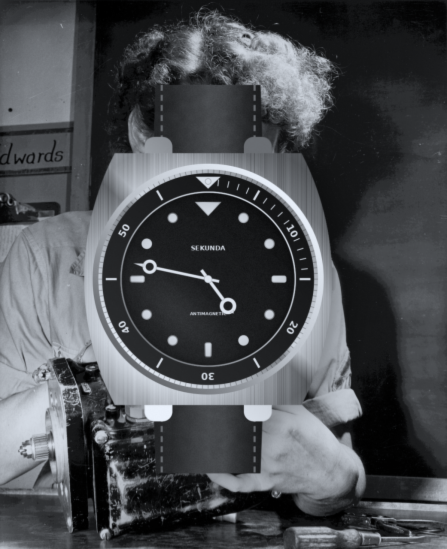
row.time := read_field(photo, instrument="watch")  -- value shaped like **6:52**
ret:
**4:47**
